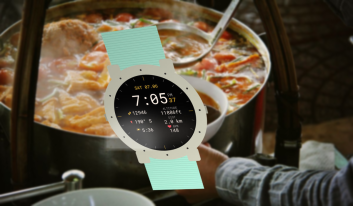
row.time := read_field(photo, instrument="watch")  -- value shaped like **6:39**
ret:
**7:05**
